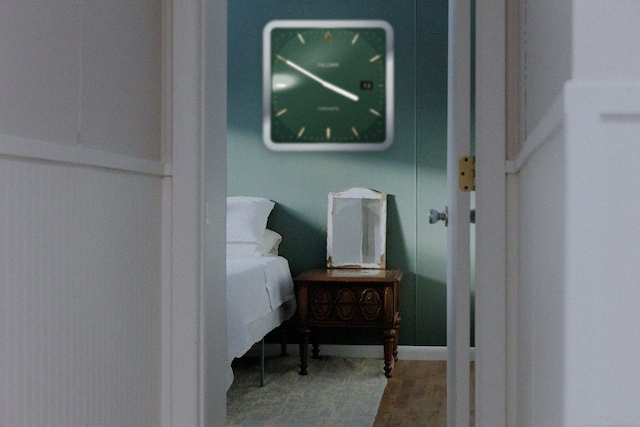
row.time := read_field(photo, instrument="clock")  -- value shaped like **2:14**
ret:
**3:50**
